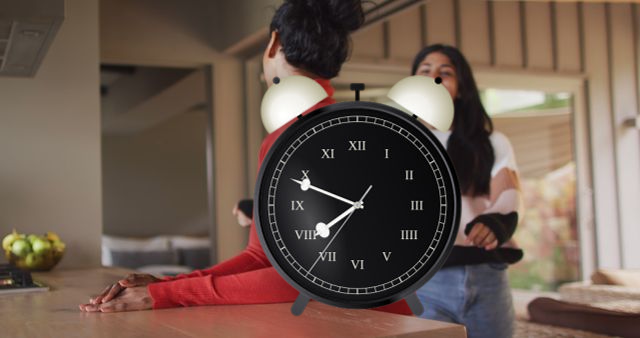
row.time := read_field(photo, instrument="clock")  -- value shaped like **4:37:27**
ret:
**7:48:36**
